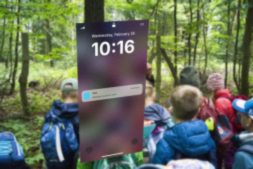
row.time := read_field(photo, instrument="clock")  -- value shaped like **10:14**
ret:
**10:16**
